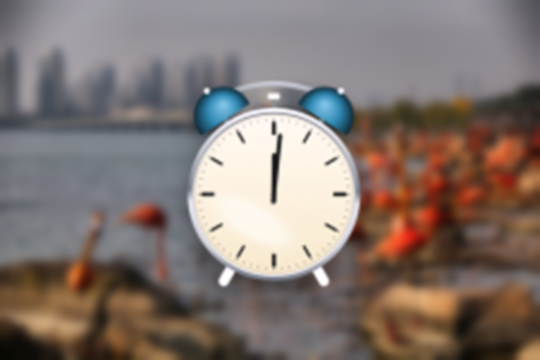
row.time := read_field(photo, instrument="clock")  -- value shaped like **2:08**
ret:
**12:01**
